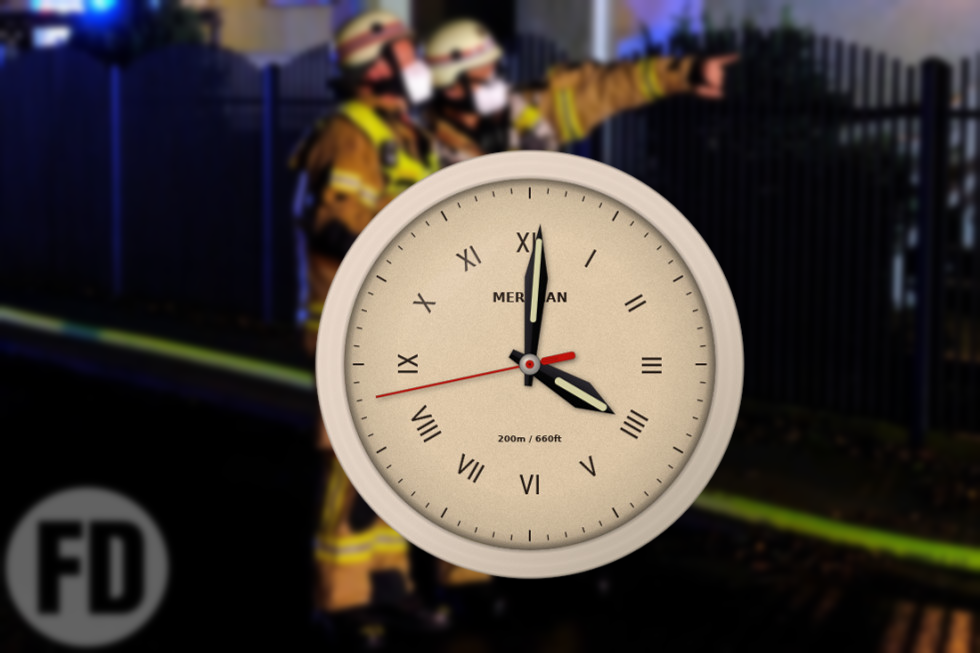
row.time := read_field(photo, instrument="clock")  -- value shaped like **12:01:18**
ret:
**4:00:43**
